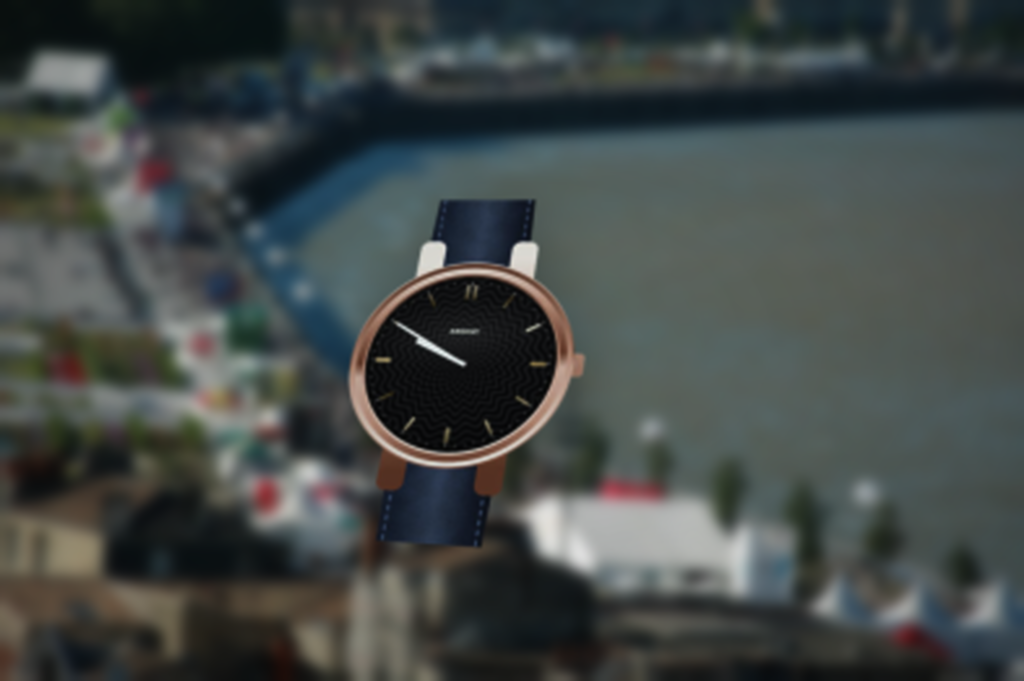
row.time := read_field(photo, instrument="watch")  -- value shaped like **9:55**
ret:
**9:50**
